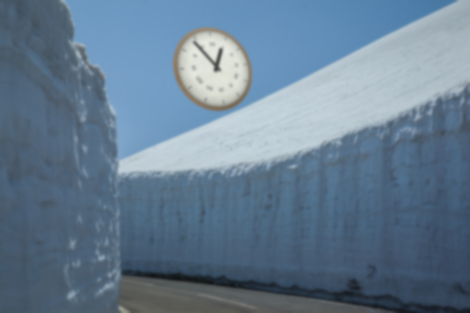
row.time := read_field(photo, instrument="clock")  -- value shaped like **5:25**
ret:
**12:54**
